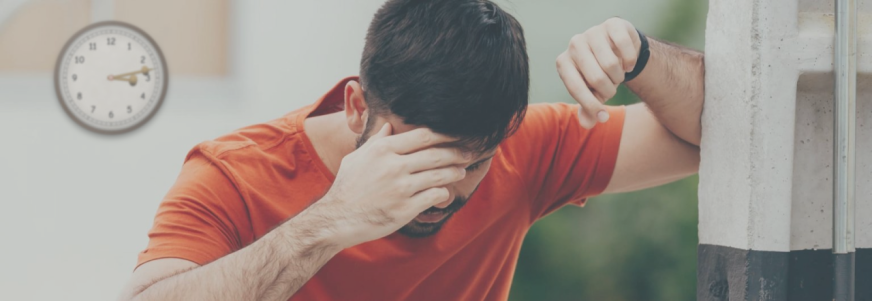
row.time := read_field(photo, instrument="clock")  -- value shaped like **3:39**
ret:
**3:13**
